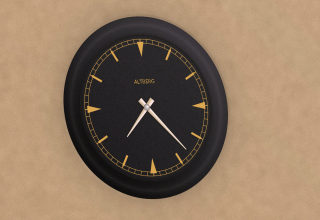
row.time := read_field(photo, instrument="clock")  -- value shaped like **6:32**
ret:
**7:23**
